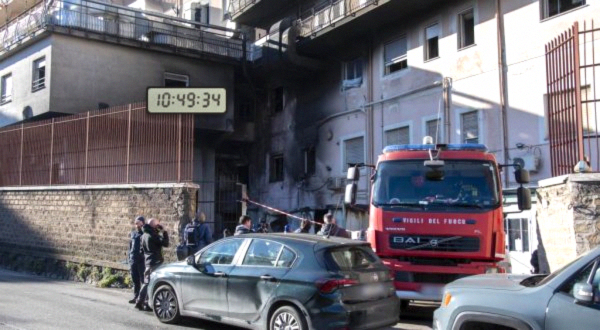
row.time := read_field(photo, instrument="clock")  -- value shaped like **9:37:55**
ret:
**10:49:34**
